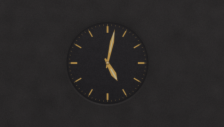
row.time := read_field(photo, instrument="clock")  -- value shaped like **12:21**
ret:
**5:02**
